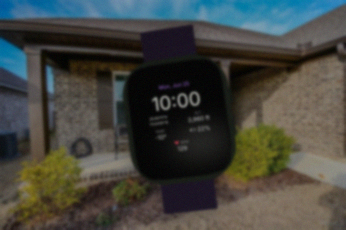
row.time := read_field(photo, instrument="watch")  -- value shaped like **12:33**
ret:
**10:00**
